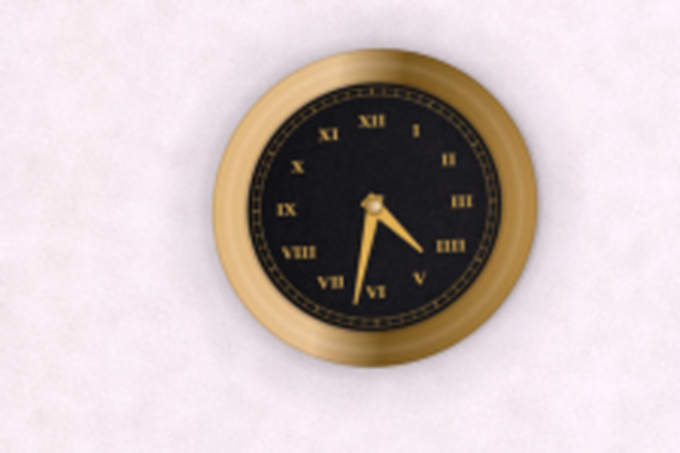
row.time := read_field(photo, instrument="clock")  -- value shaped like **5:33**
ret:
**4:32**
